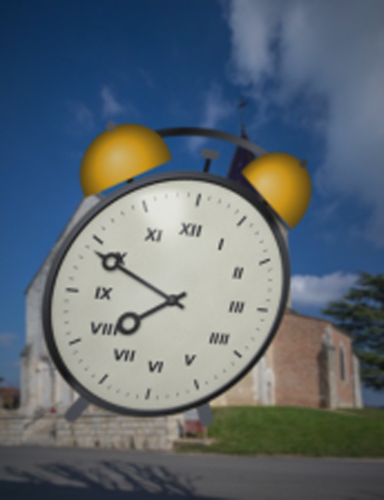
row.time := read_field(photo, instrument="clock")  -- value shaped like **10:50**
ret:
**7:49**
